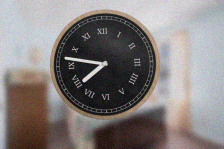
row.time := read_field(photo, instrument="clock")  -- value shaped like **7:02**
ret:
**7:47**
